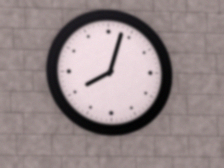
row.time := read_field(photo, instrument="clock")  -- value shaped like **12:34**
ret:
**8:03**
